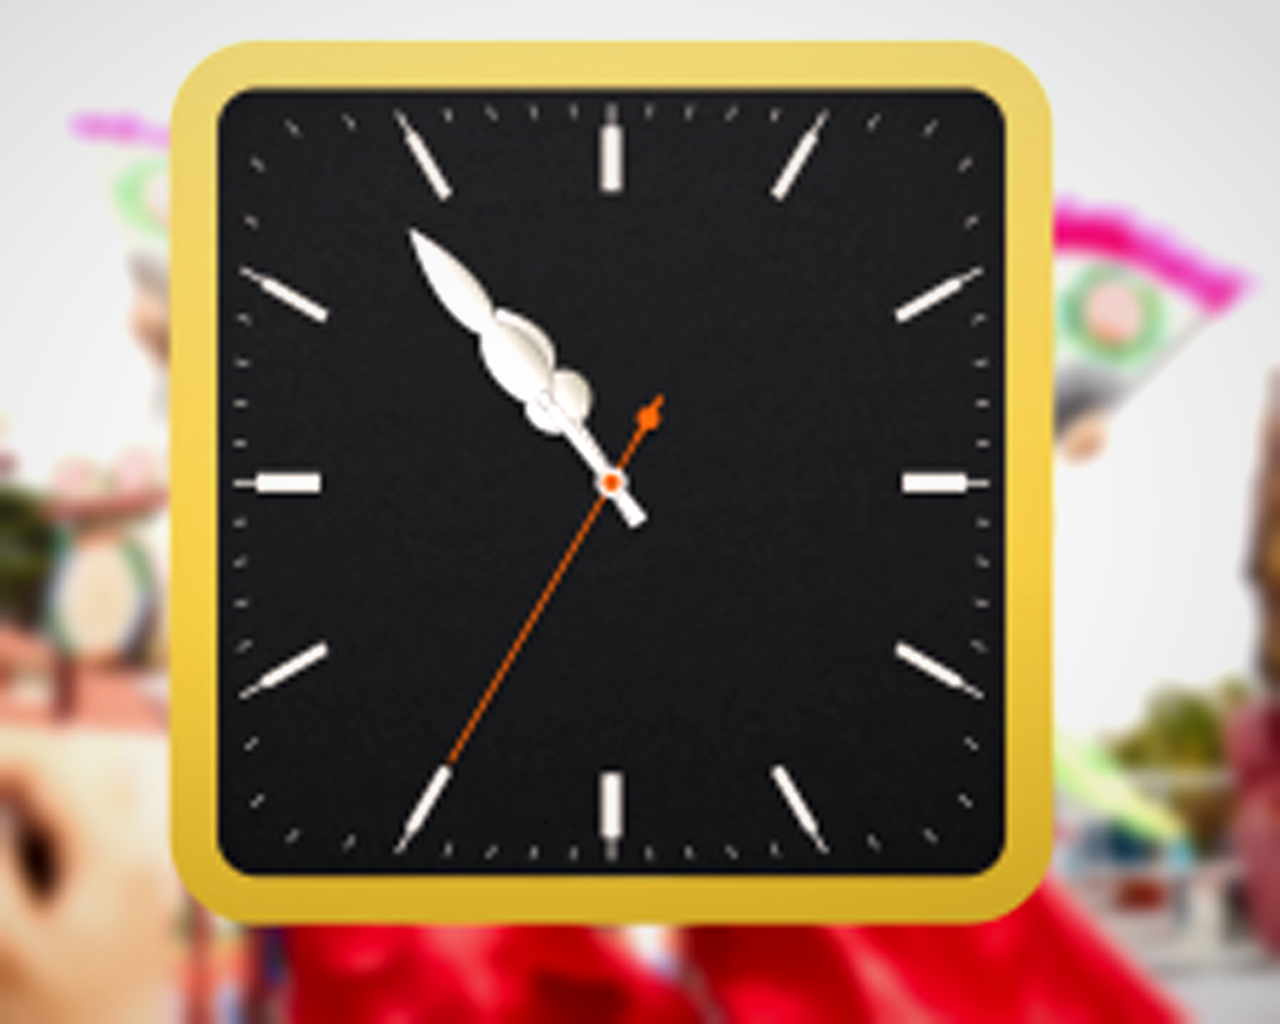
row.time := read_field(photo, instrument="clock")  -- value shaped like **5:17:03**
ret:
**10:53:35**
